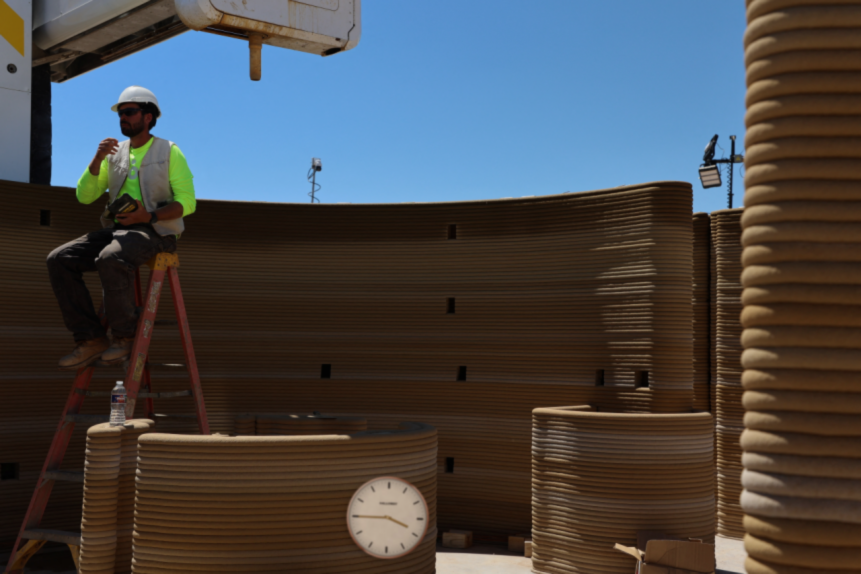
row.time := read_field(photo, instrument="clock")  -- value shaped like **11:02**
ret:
**3:45**
